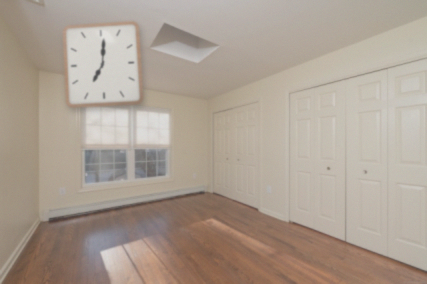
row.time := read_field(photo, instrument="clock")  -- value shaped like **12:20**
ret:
**7:01**
